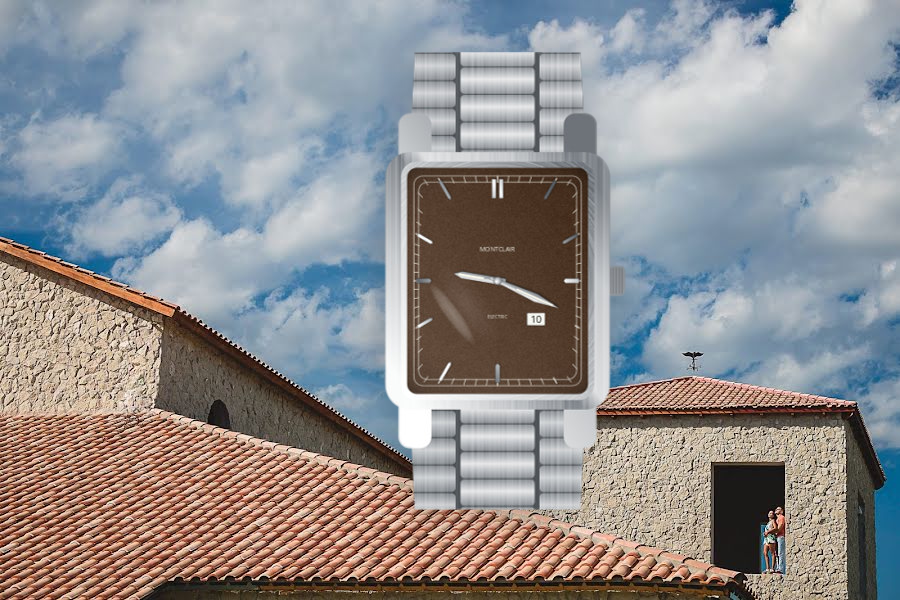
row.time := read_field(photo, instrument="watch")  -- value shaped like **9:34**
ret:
**9:19**
